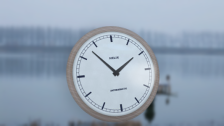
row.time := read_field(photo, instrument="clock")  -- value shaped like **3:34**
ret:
**1:53**
